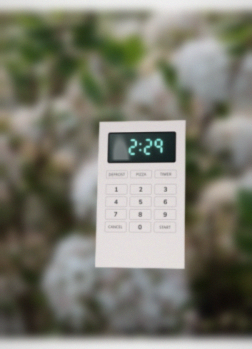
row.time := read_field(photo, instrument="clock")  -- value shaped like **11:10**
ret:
**2:29**
